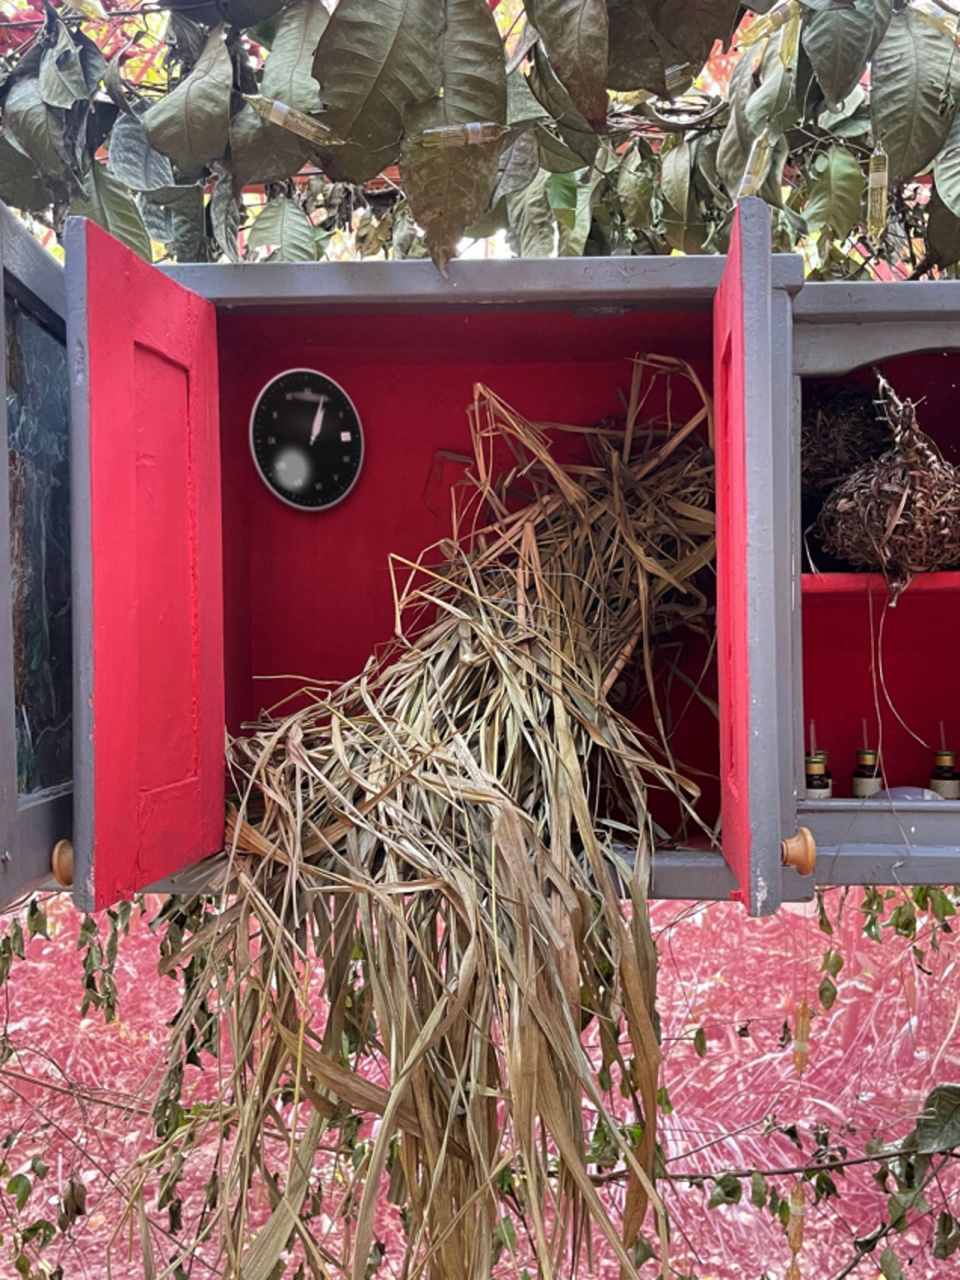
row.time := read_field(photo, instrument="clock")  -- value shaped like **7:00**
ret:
**1:04**
